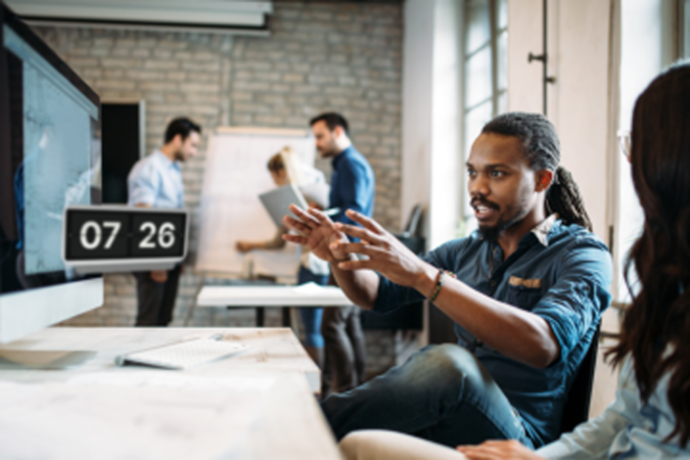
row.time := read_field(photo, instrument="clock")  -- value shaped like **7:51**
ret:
**7:26**
